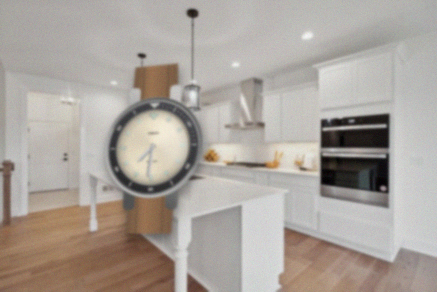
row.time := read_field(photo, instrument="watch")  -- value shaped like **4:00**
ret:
**7:31**
